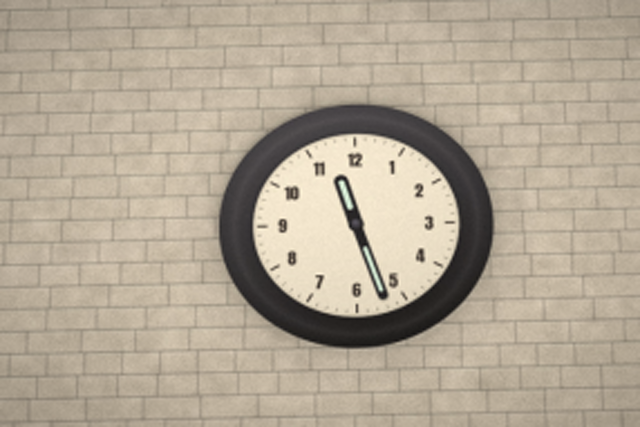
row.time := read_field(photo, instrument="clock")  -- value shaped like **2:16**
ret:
**11:27**
